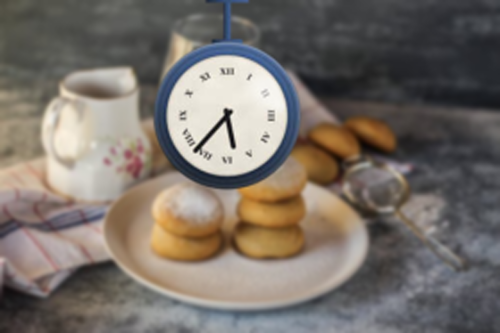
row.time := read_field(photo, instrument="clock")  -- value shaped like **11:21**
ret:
**5:37**
